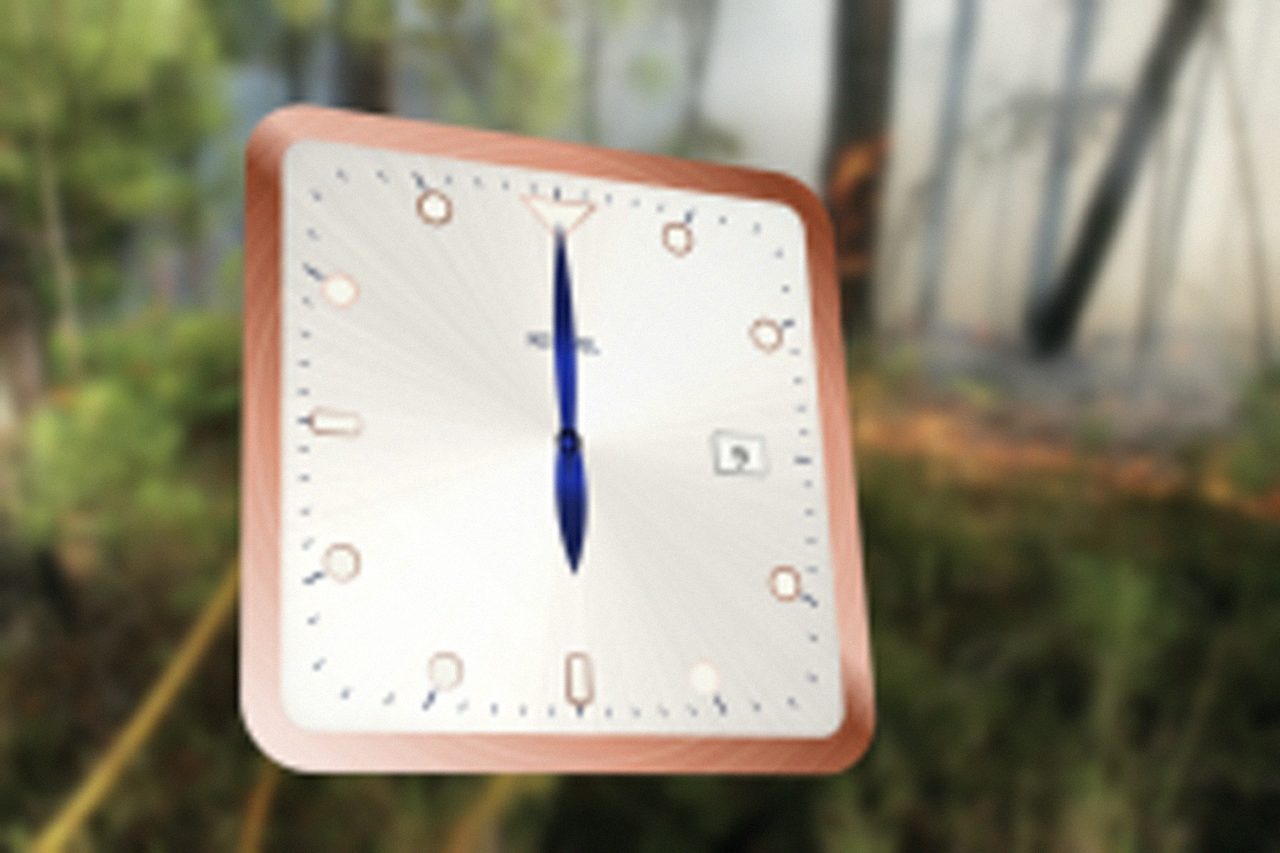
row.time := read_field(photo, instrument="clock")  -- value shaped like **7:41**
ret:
**6:00**
